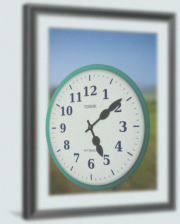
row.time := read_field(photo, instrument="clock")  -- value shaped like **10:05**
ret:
**5:09**
